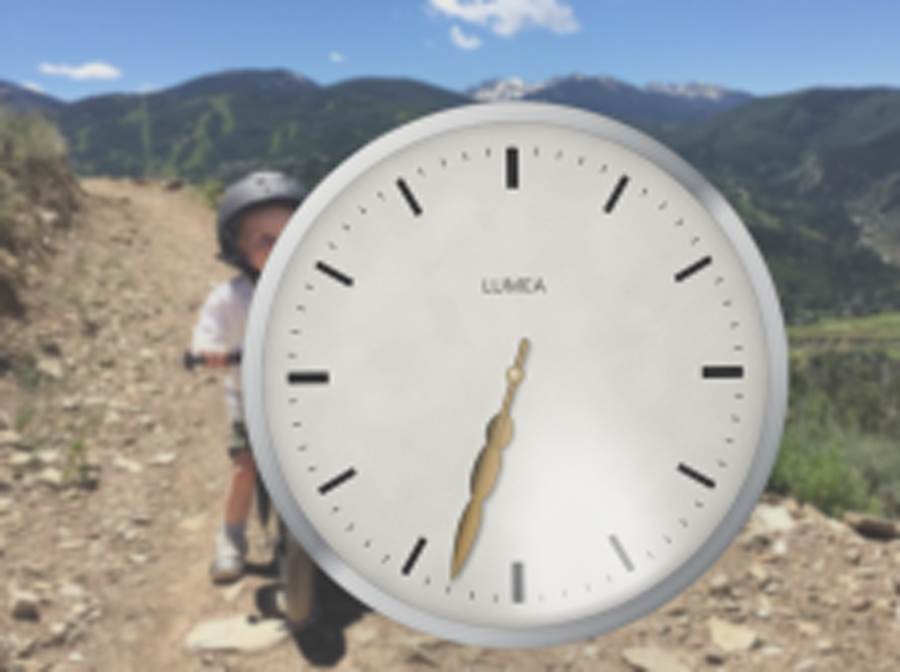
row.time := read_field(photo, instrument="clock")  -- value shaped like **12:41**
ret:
**6:33**
